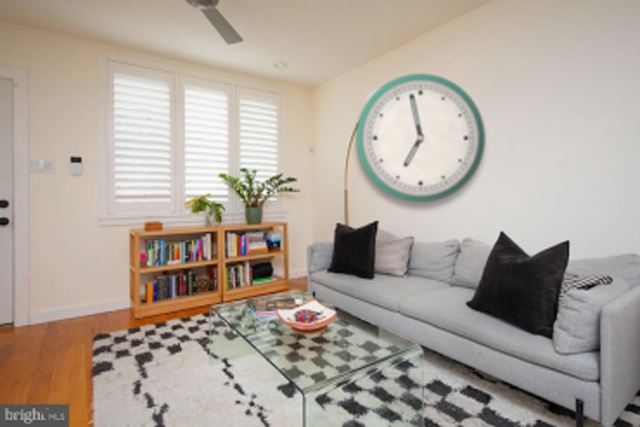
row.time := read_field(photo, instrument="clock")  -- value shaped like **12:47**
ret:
**6:58**
